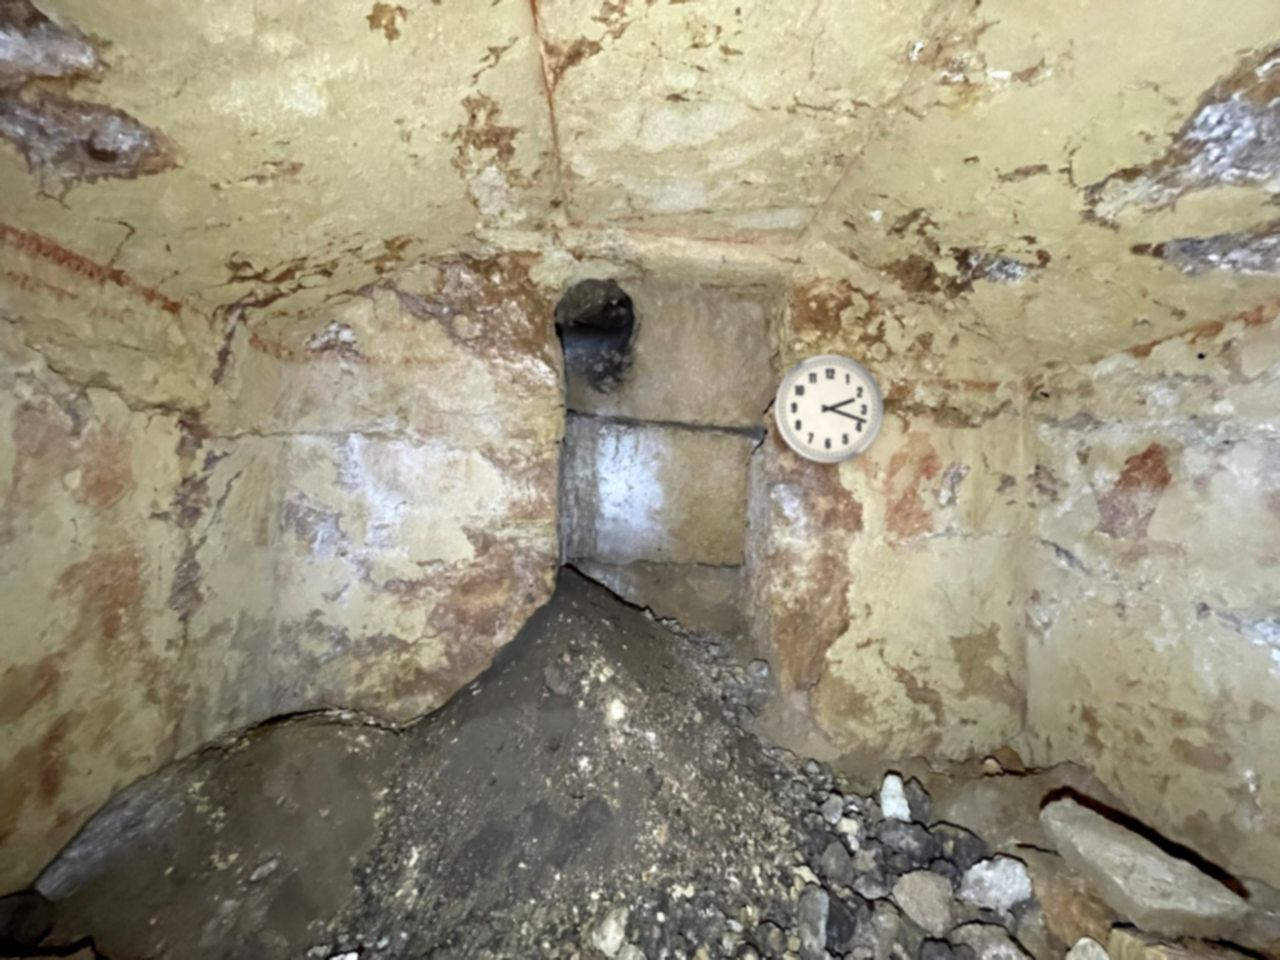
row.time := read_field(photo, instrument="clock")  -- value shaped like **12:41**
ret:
**2:18**
